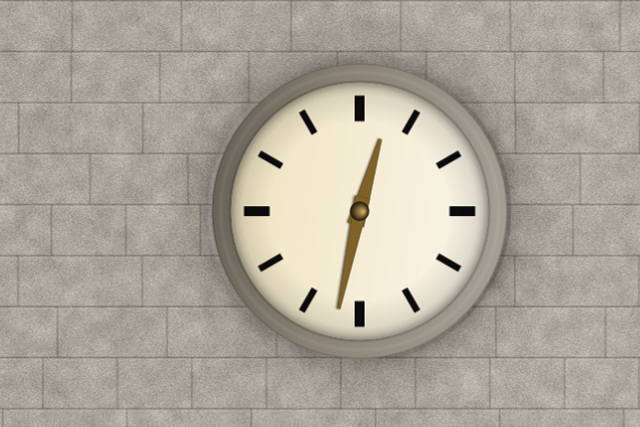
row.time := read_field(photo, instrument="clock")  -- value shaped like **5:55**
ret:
**12:32**
